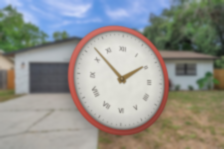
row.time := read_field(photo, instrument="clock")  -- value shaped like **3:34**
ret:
**1:52**
